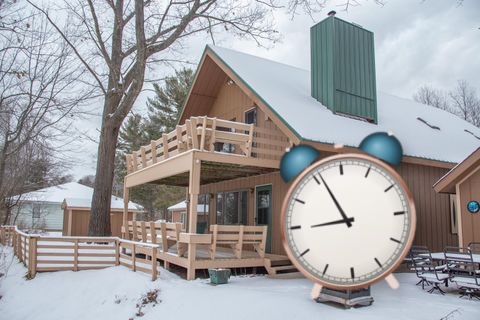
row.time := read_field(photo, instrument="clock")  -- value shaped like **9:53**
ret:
**8:56**
